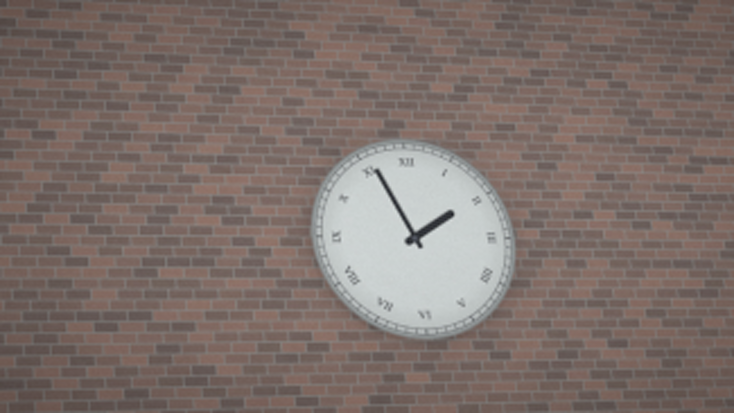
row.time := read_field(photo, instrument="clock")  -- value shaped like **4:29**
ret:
**1:56**
